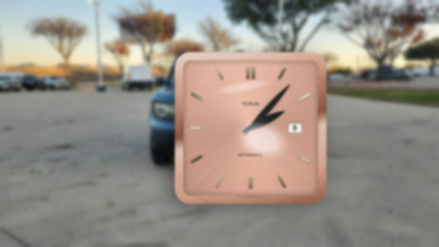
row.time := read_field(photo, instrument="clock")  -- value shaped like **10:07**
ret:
**2:07**
